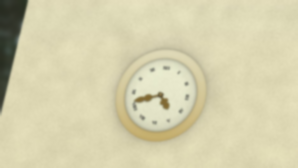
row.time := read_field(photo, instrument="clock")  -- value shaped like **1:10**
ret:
**4:42**
